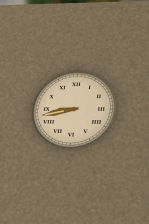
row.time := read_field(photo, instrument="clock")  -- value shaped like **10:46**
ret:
**8:43**
